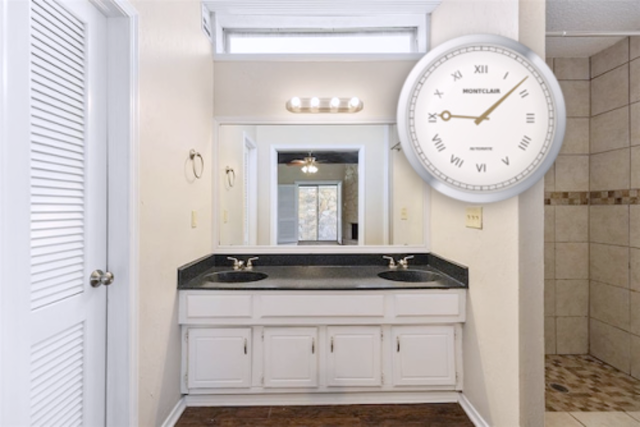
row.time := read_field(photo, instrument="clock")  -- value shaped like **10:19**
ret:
**9:08**
